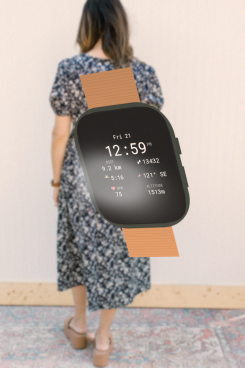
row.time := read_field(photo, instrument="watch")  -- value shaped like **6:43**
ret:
**12:59**
